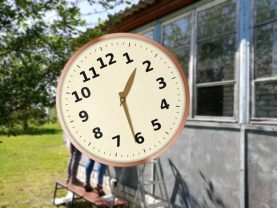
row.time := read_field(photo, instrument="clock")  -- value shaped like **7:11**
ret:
**1:31**
